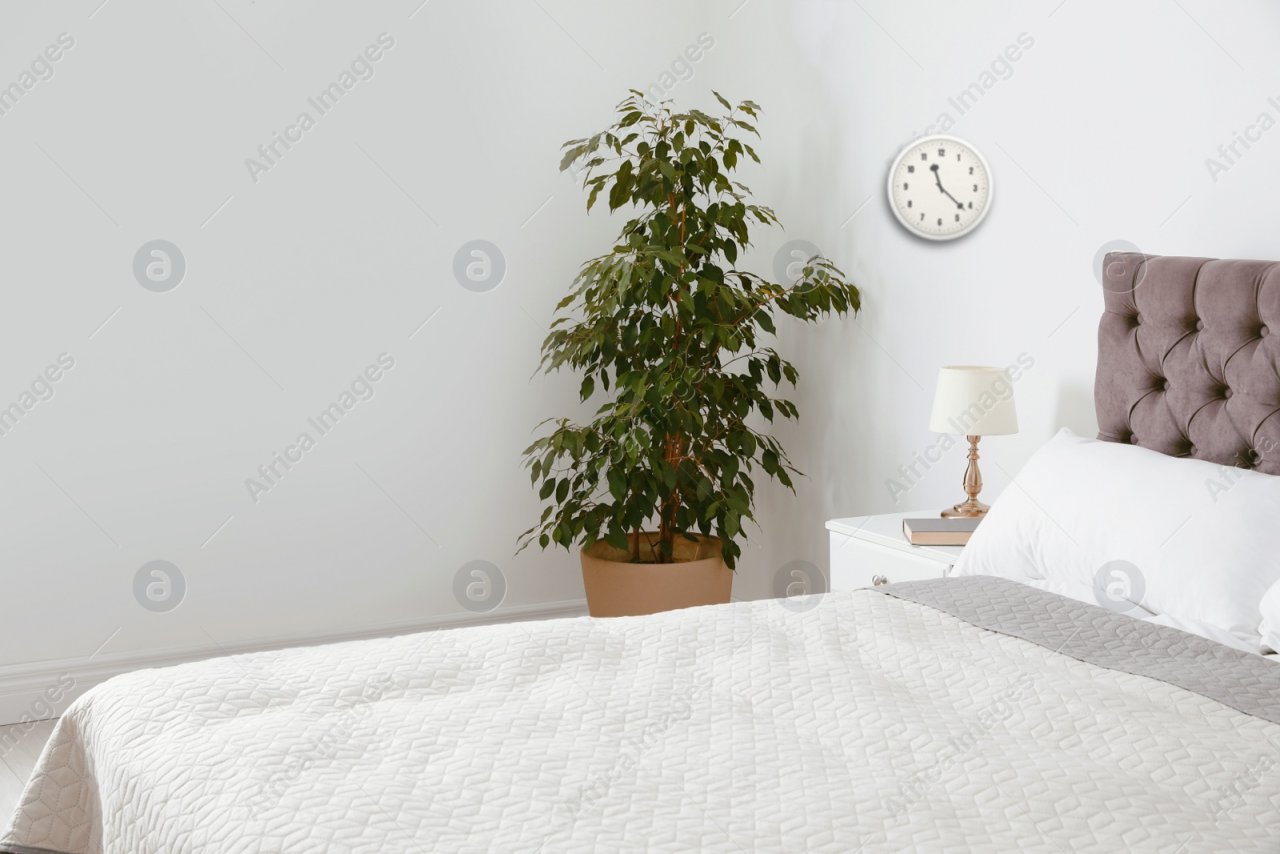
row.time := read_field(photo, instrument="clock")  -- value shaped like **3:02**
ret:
**11:22**
